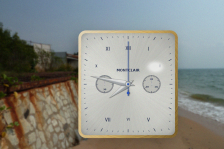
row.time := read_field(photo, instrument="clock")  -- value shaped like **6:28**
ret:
**7:47**
